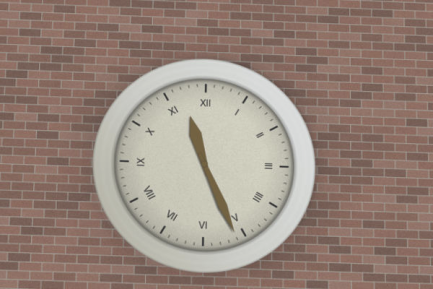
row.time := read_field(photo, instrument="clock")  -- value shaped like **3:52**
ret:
**11:26**
